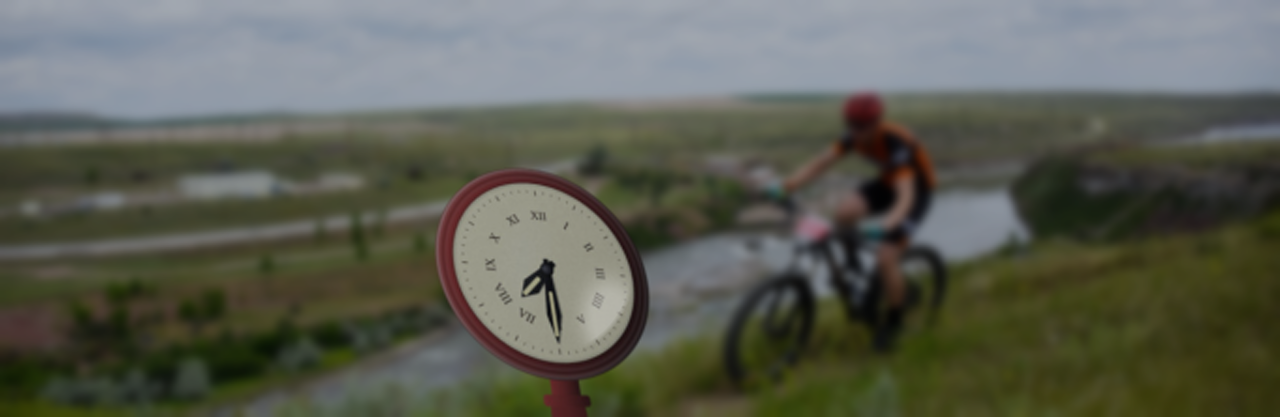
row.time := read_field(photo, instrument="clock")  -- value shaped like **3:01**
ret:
**7:30**
